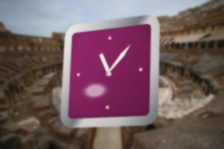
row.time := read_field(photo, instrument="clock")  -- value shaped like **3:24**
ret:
**11:07**
